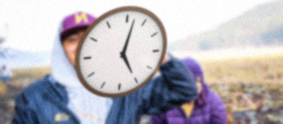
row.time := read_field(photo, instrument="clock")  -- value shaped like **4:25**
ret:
**5:02**
